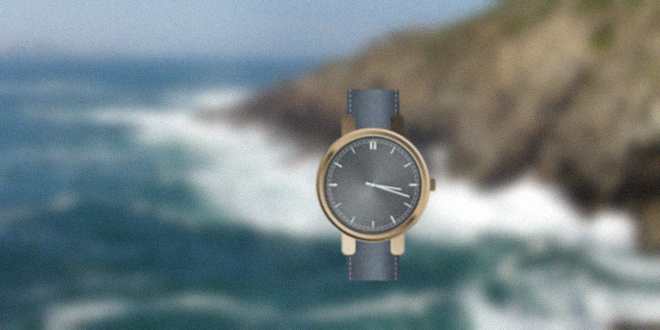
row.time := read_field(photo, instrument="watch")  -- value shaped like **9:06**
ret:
**3:18**
